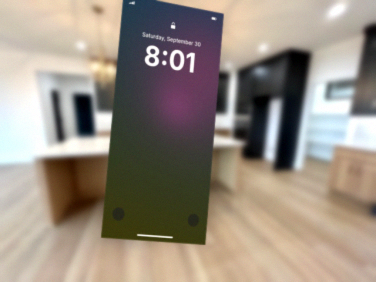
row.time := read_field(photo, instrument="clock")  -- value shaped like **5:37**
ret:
**8:01**
